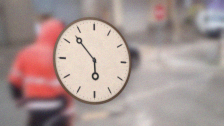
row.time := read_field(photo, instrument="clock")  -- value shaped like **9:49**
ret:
**5:53**
